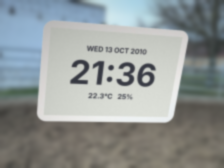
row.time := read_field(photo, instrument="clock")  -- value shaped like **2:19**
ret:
**21:36**
